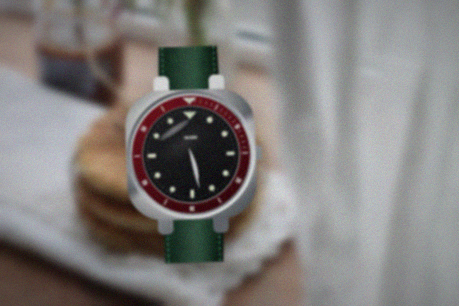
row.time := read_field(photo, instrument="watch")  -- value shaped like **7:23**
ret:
**5:28**
